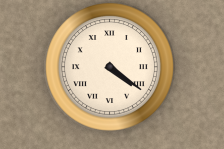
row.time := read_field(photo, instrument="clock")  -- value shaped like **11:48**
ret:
**4:21**
